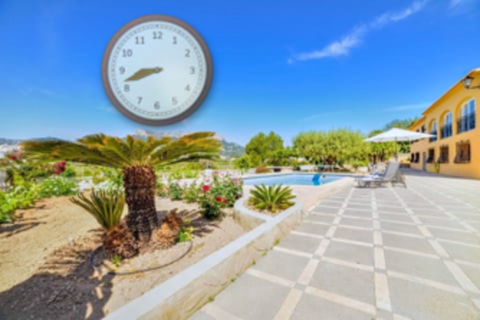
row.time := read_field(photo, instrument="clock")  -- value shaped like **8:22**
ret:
**8:42**
